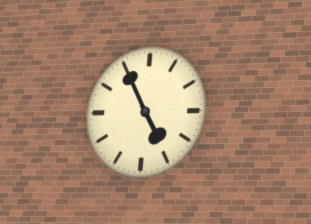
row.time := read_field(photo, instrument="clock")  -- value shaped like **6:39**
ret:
**4:55**
